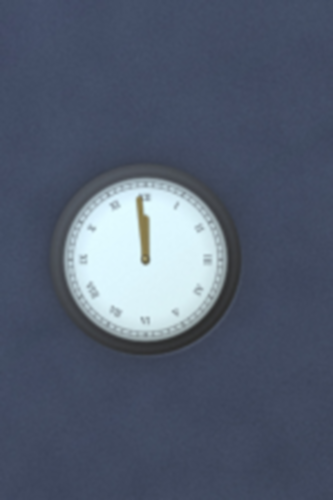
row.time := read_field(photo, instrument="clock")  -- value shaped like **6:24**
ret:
**11:59**
